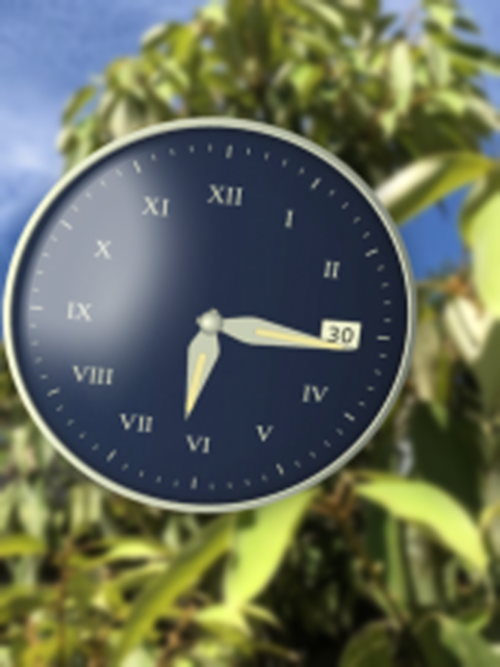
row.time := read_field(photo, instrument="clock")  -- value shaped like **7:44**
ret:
**6:16**
